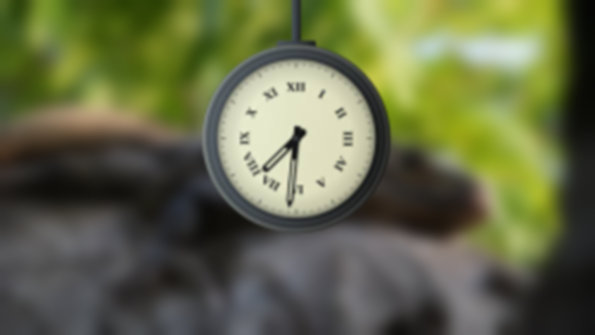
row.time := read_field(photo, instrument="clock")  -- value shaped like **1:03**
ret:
**7:31**
